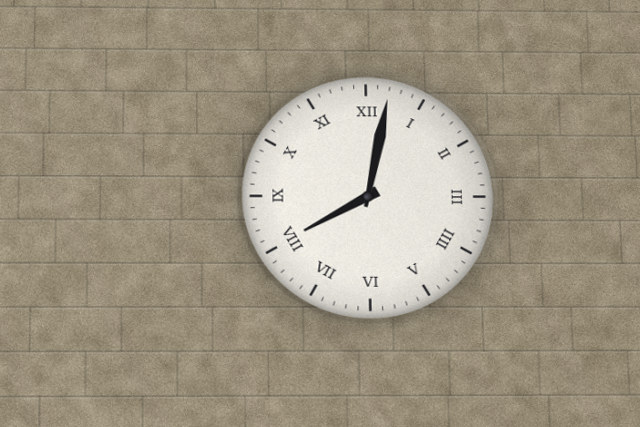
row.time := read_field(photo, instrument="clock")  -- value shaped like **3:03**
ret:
**8:02**
